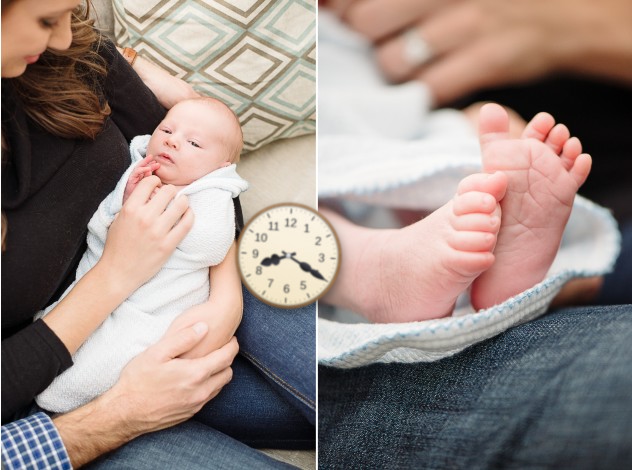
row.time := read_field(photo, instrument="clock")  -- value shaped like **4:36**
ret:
**8:20**
